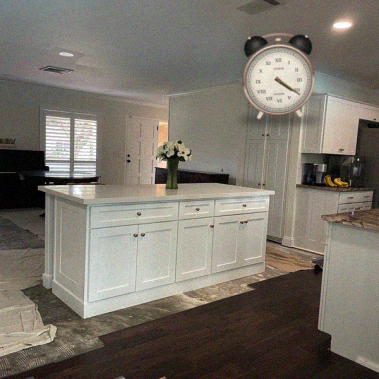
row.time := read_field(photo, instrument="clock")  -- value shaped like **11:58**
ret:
**4:21**
